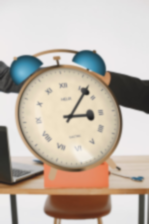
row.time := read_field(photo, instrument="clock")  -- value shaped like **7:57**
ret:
**3:07**
